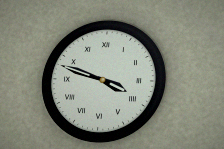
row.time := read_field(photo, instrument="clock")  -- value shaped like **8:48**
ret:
**3:48**
